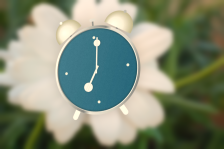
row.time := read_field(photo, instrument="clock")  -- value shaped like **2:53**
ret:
**7:01**
